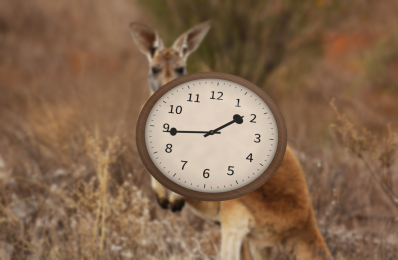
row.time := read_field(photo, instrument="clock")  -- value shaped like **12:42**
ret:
**1:44**
